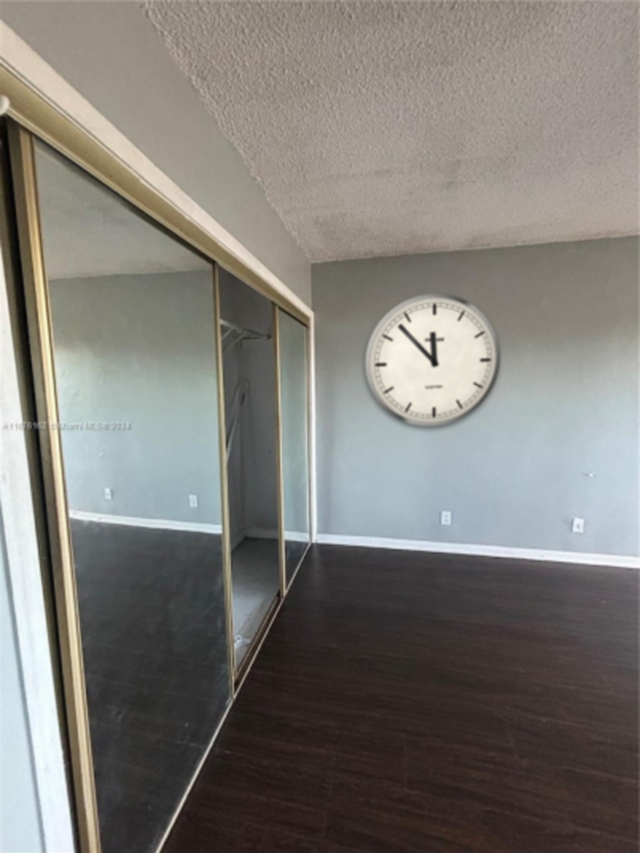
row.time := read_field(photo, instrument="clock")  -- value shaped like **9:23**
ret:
**11:53**
